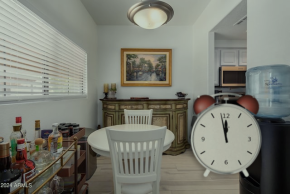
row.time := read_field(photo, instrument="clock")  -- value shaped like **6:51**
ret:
**11:58**
